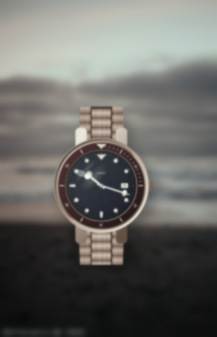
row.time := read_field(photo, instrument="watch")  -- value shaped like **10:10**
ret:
**10:18**
